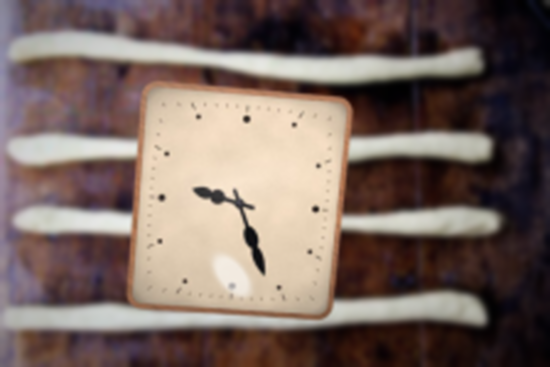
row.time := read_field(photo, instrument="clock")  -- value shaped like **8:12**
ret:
**9:26**
